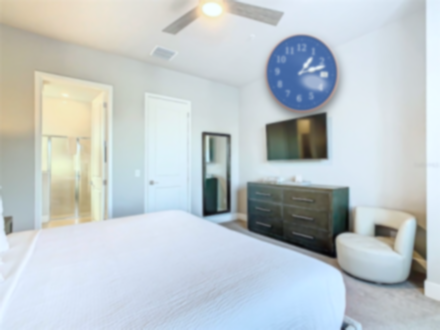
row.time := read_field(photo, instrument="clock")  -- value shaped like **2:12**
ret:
**1:12**
